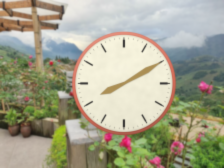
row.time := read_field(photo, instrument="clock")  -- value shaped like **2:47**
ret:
**8:10**
